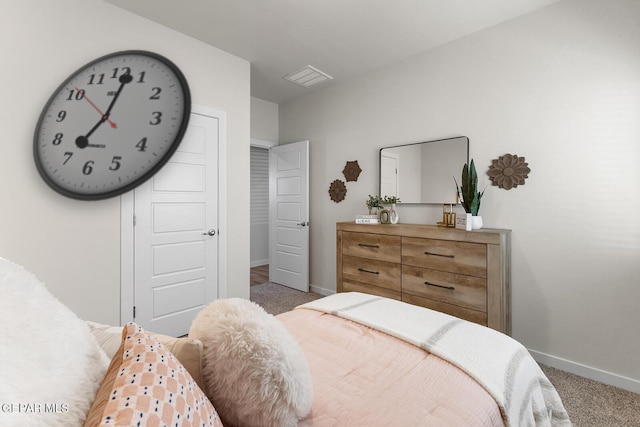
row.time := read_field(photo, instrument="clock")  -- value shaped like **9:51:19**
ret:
**7:01:51**
